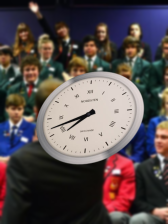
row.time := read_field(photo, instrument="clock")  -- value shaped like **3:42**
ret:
**7:42**
